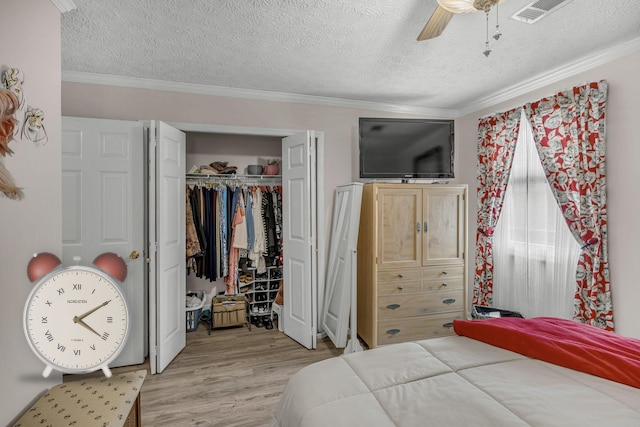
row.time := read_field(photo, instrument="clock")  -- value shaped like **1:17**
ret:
**4:10**
